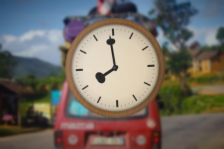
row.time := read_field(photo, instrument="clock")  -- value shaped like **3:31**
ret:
**7:59**
